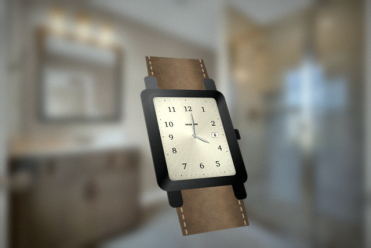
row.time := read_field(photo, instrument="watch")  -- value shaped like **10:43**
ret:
**4:01**
